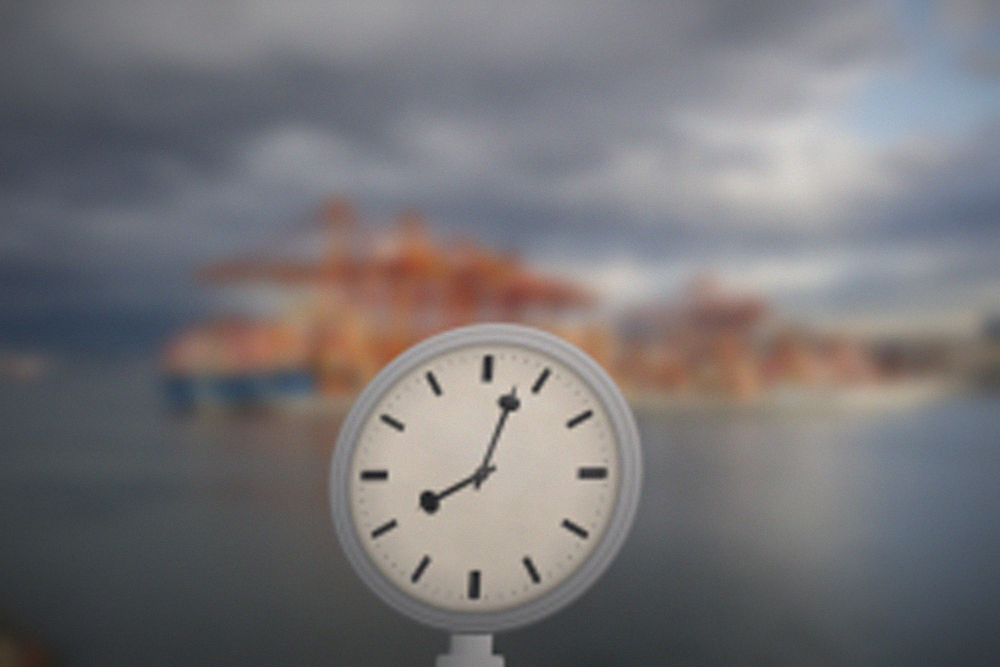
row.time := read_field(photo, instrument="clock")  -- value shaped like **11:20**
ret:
**8:03**
